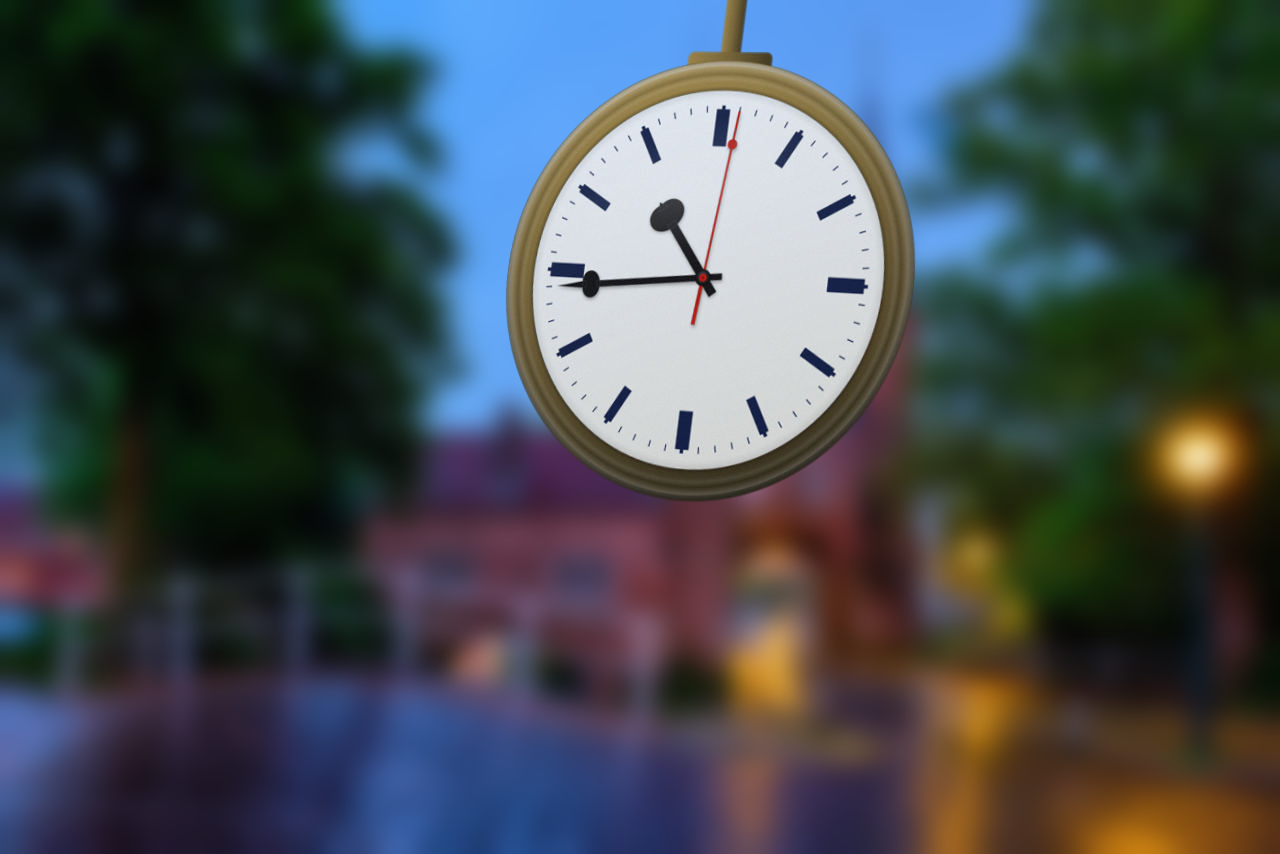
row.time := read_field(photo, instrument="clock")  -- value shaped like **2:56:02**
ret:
**10:44:01**
